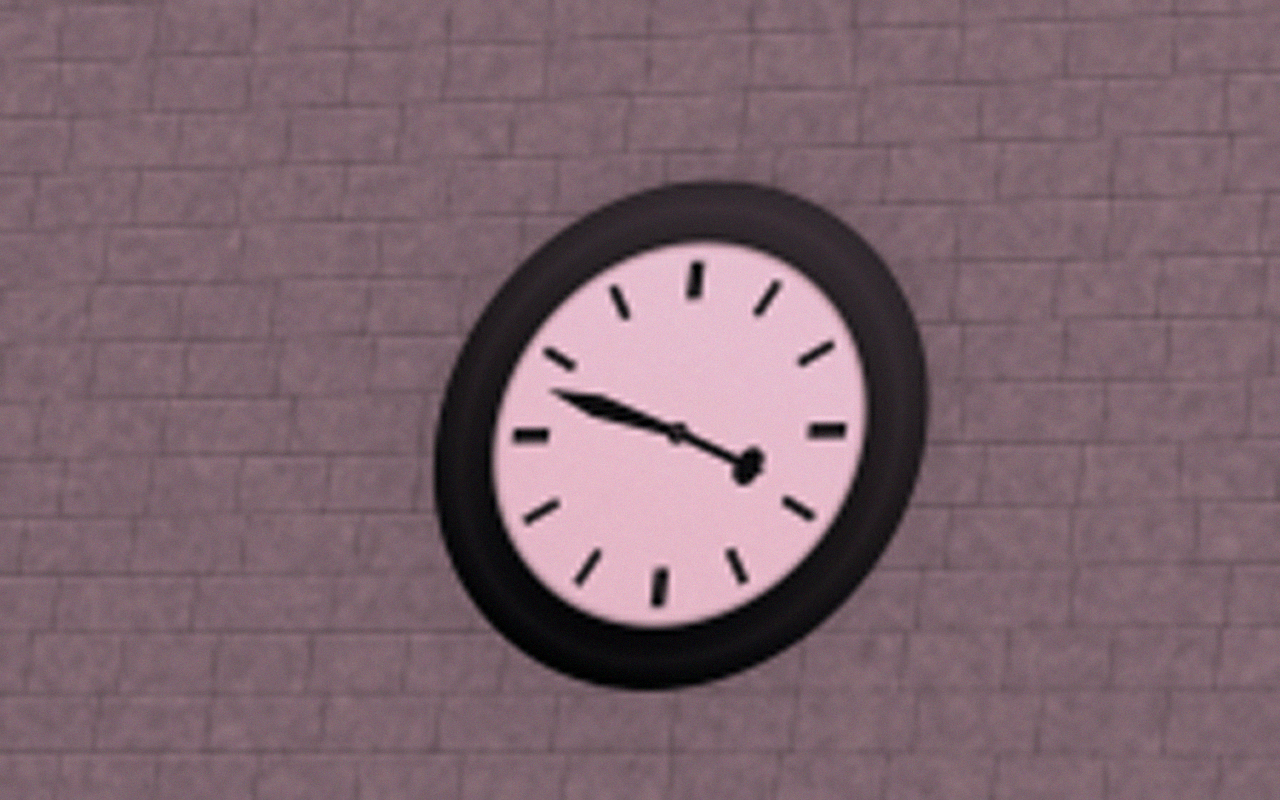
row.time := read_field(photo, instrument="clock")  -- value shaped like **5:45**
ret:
**3:48**
